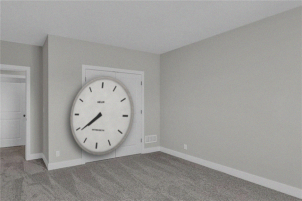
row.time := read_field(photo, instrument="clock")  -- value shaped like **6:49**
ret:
**7:39**
